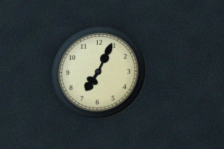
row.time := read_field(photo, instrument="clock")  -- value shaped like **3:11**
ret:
**7:04**
